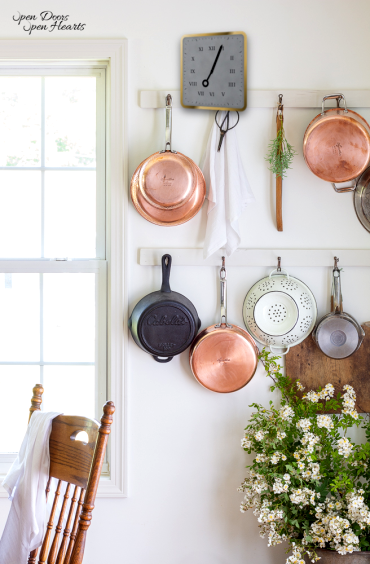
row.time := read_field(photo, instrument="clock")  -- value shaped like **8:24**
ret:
**7:04**
